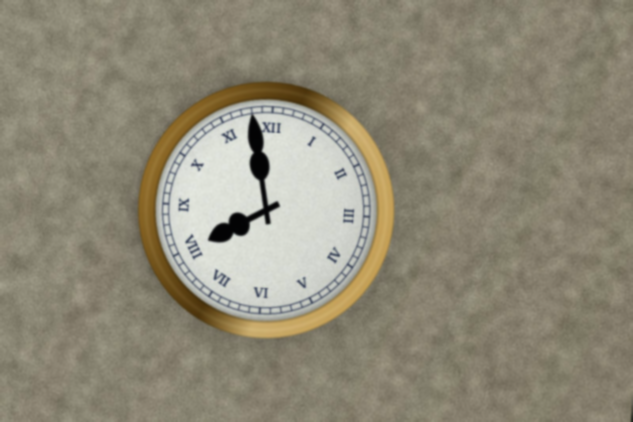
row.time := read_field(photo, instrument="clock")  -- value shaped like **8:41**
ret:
**7:58**
